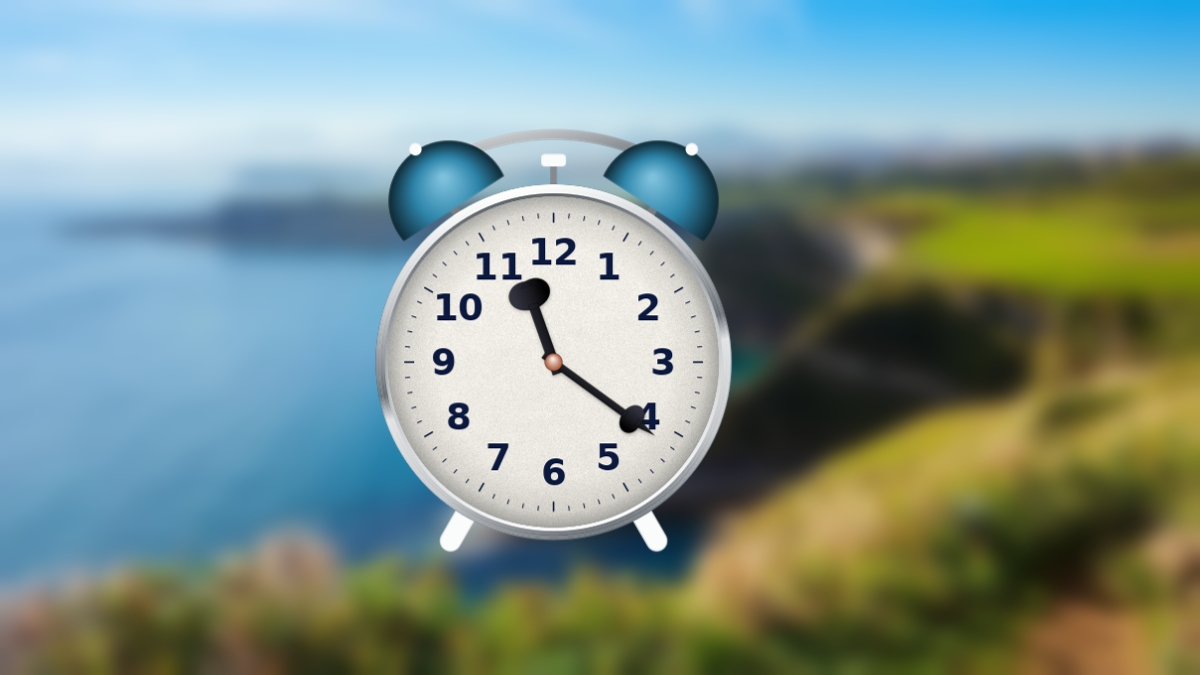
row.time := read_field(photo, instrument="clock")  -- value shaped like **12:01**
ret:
**11:21**
